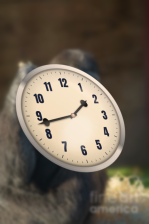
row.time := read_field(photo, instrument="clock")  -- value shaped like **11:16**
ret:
**1:43**
